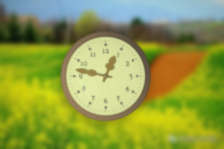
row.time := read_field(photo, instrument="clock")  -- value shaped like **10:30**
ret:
**12:47**
